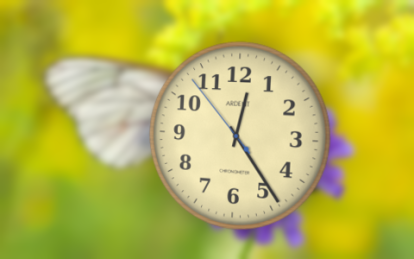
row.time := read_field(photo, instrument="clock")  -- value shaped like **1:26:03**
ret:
**12:23:53**
